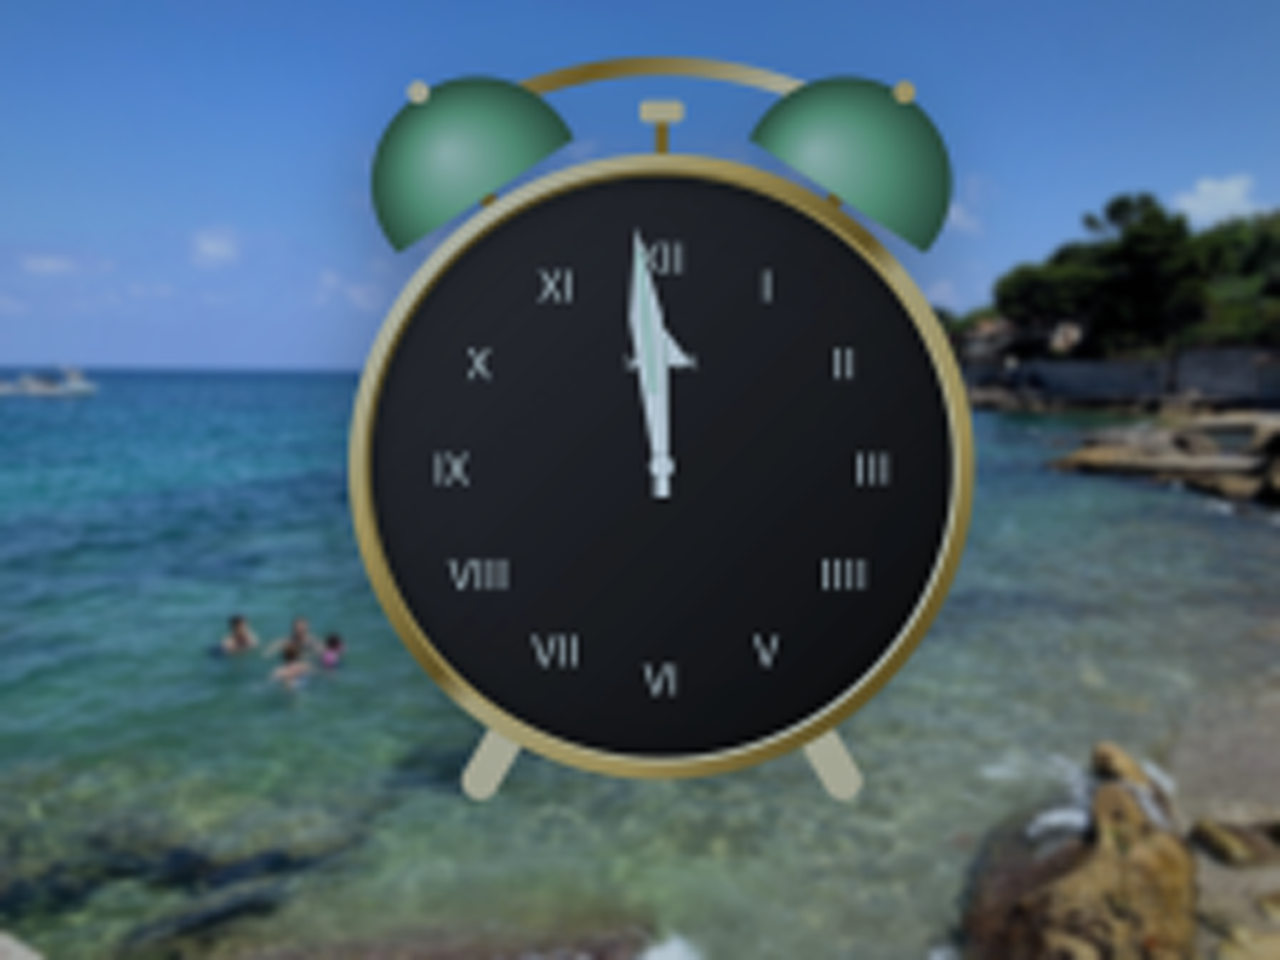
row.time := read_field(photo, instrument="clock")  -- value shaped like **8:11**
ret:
**11:59**
